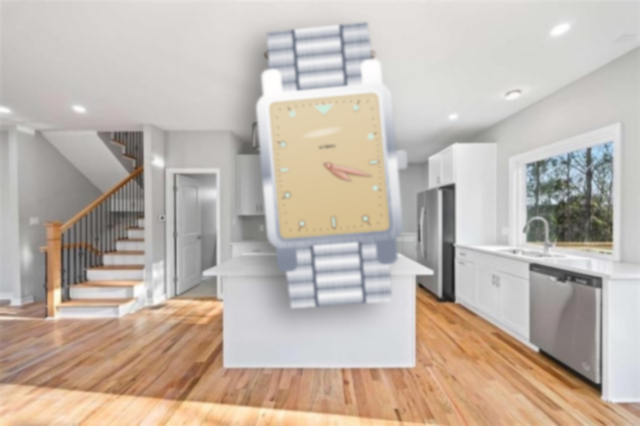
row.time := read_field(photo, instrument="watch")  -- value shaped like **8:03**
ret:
**4:18**
